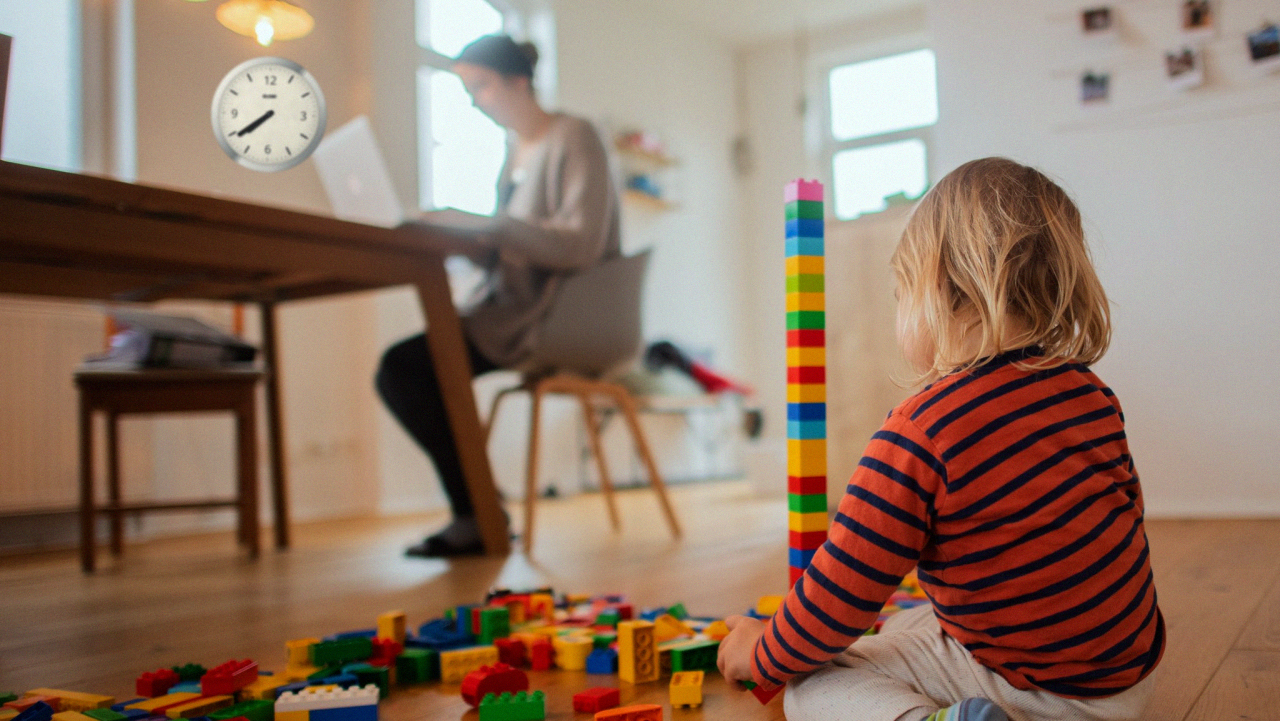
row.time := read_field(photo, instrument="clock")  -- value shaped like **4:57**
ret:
**7:39**
